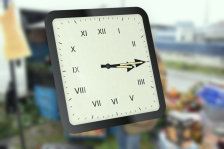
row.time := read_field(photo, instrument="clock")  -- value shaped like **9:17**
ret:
**3:15**
